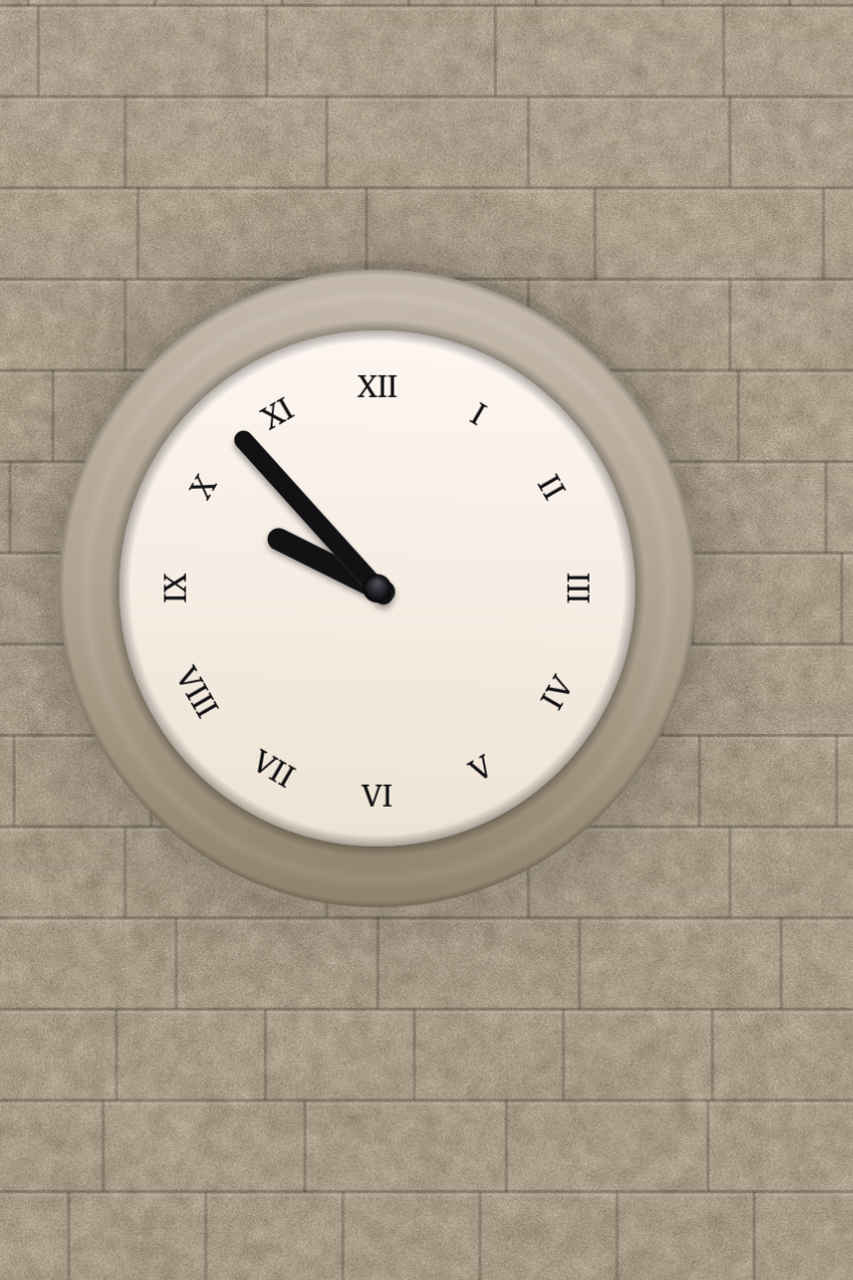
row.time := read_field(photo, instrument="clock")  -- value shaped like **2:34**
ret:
**9:53**
